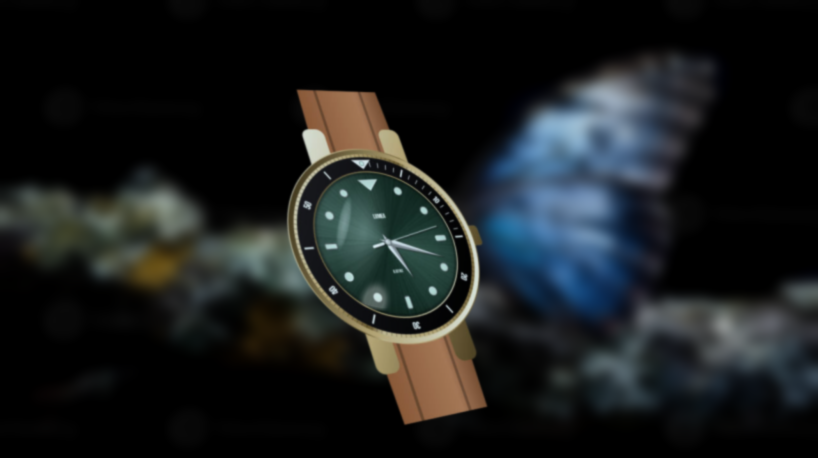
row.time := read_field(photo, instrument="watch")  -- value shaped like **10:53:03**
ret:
**5:18:13**
